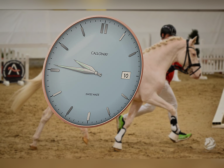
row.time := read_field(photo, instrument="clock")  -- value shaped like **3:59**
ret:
**9:46**
